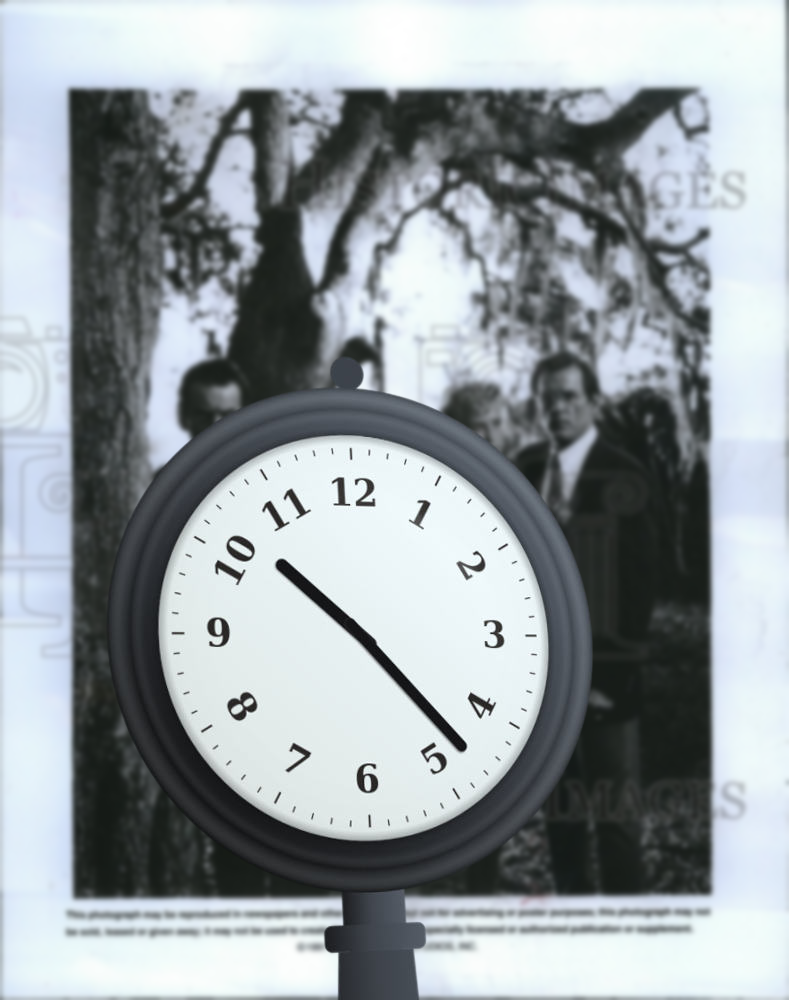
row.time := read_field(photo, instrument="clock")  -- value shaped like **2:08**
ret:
**10:23**
